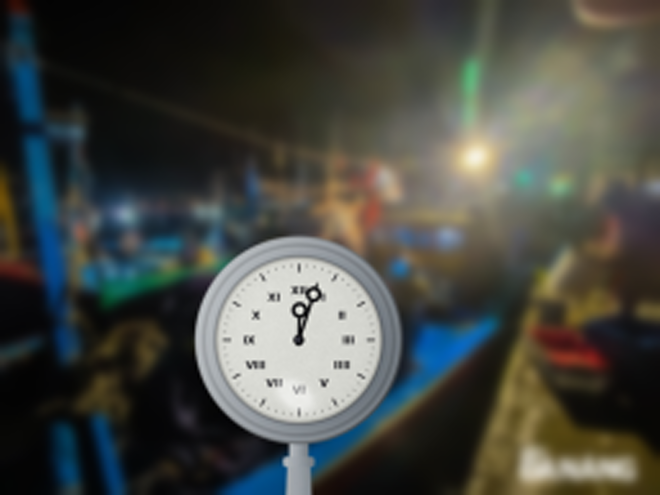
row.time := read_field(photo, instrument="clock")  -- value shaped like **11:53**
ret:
**12:03**
